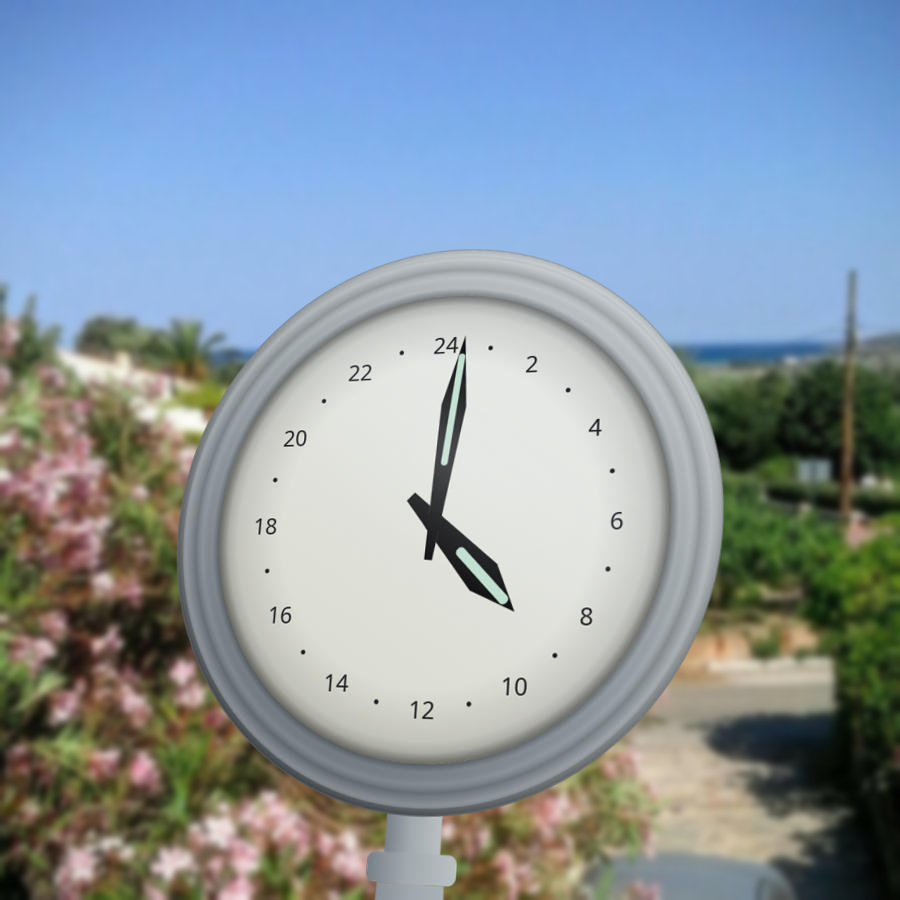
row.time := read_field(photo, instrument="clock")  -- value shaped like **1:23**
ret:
**9:01**
